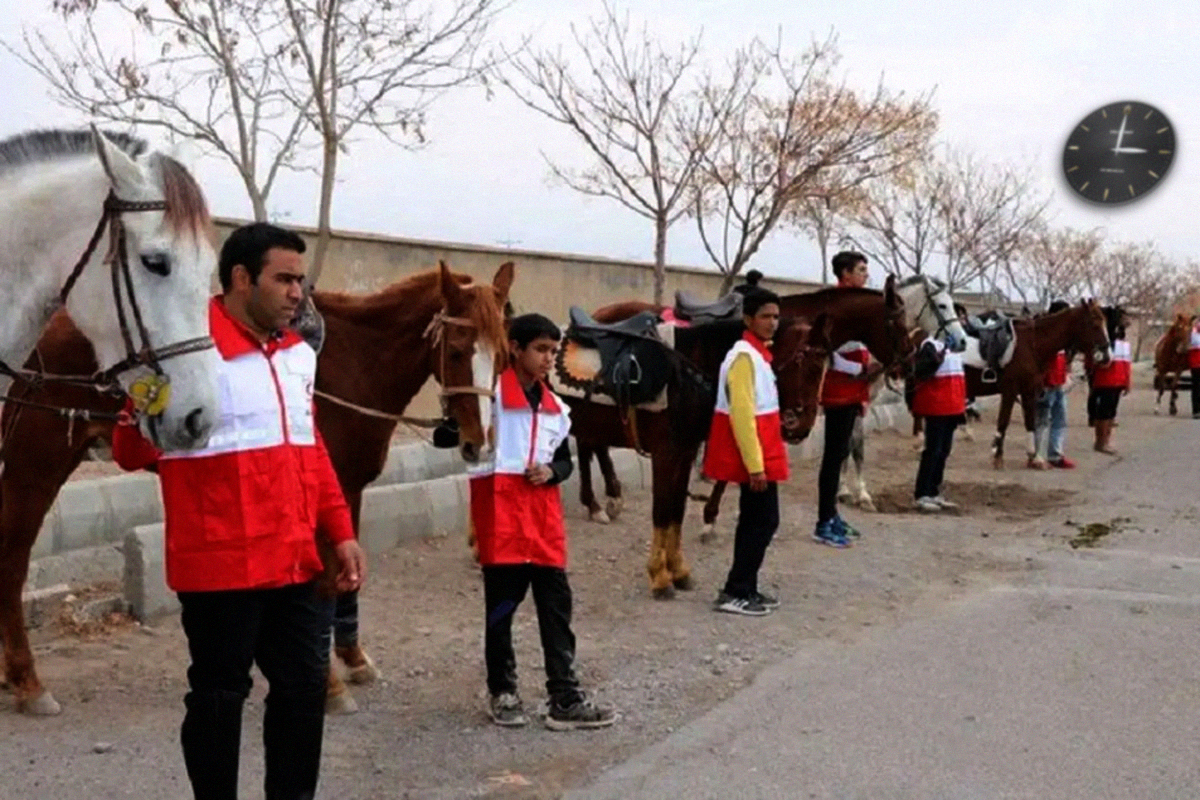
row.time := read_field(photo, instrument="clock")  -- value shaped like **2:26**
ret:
**3:00**
